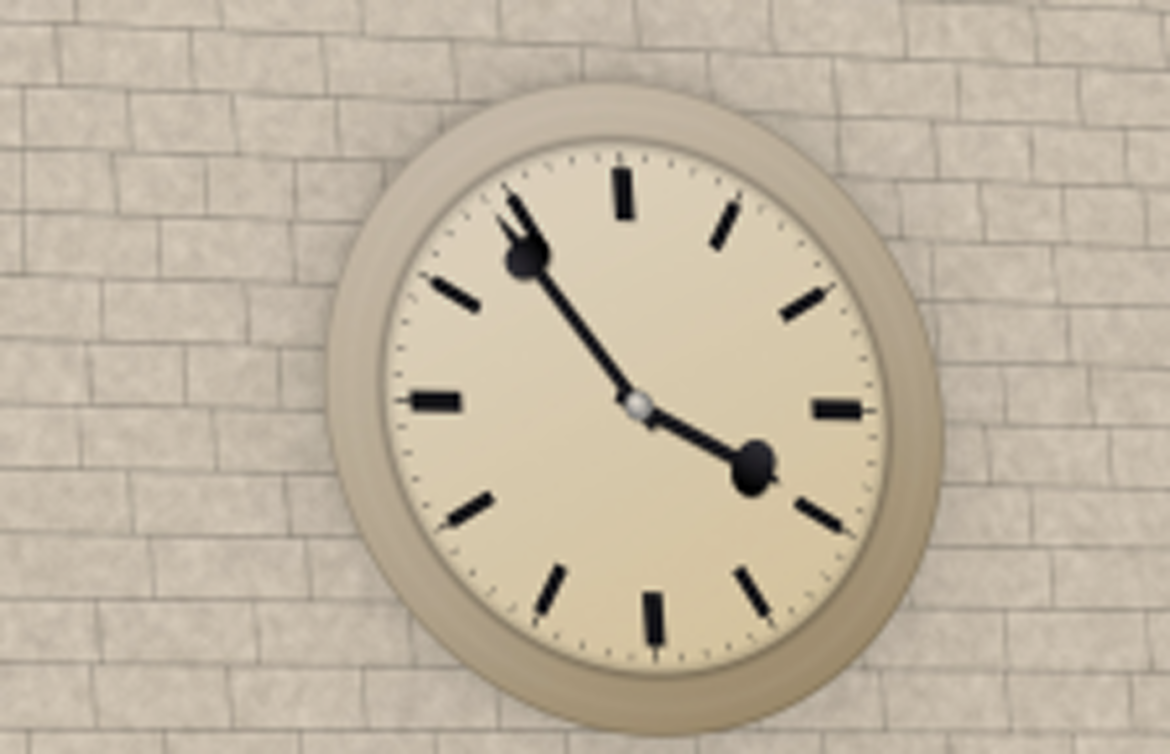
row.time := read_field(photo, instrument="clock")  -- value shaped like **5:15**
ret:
**3:54**
